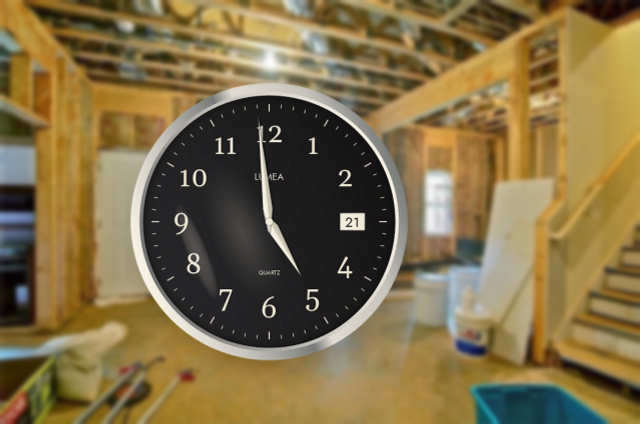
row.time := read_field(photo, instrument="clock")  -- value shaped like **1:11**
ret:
**4:59**
